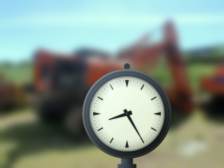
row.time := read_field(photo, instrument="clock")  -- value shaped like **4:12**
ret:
**8:25**
